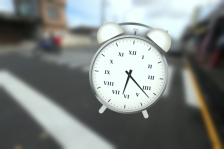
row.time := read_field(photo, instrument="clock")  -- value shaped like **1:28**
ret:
**6:22**
